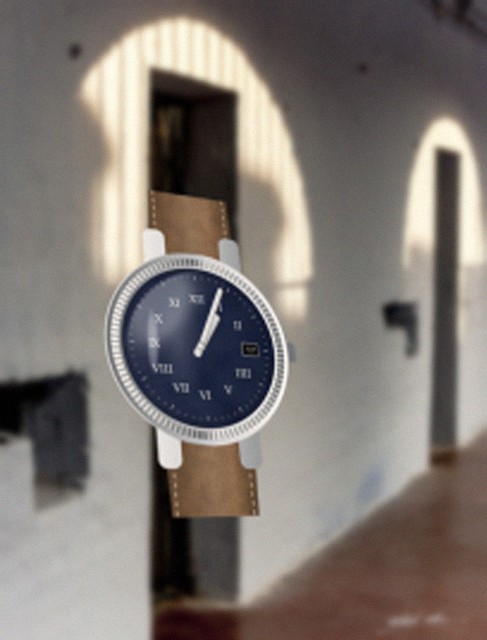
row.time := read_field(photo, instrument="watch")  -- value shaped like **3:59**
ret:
**1:04**
